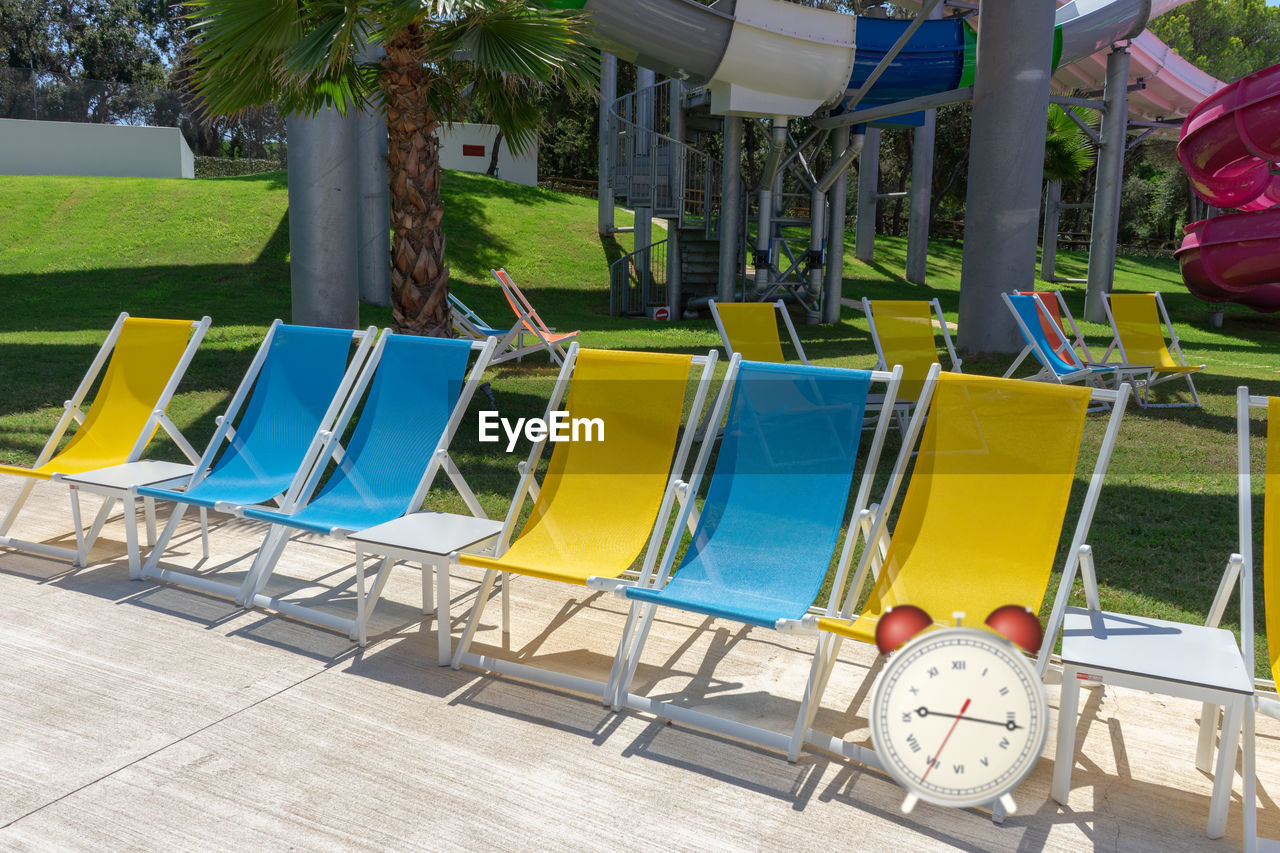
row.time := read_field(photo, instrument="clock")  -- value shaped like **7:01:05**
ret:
**9:16:35**
